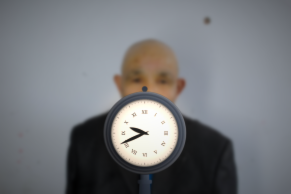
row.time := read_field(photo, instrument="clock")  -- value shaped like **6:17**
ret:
**9:41**
